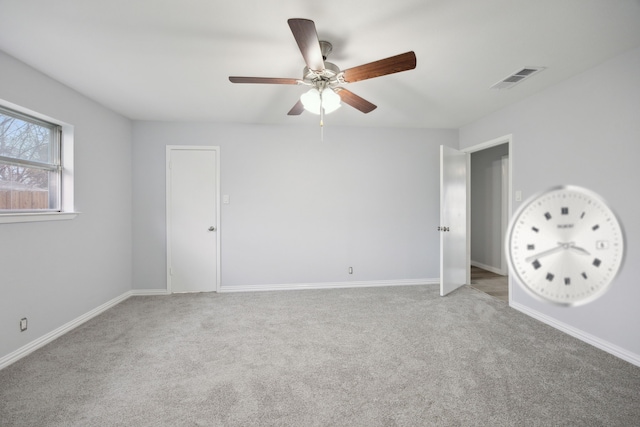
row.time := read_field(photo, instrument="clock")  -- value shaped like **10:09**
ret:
**3:42**
